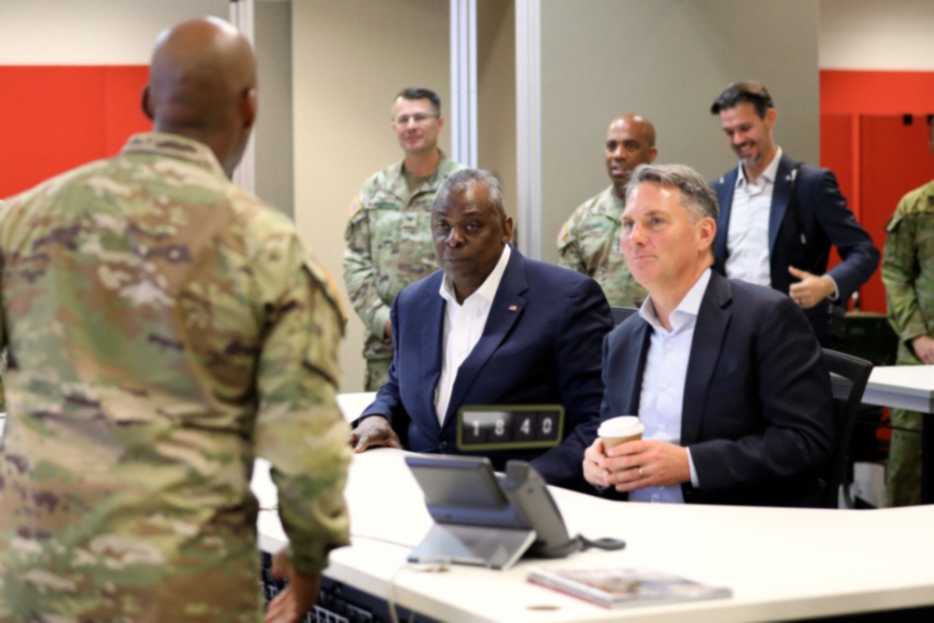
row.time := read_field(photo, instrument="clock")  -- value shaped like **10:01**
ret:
**18:40**
